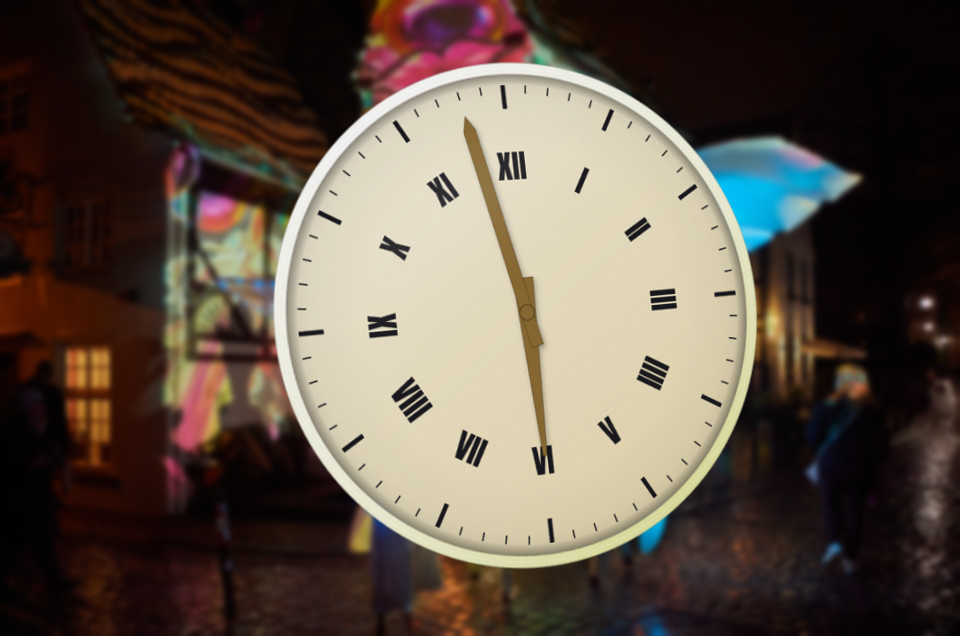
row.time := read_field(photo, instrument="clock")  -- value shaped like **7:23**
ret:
**5:58**
